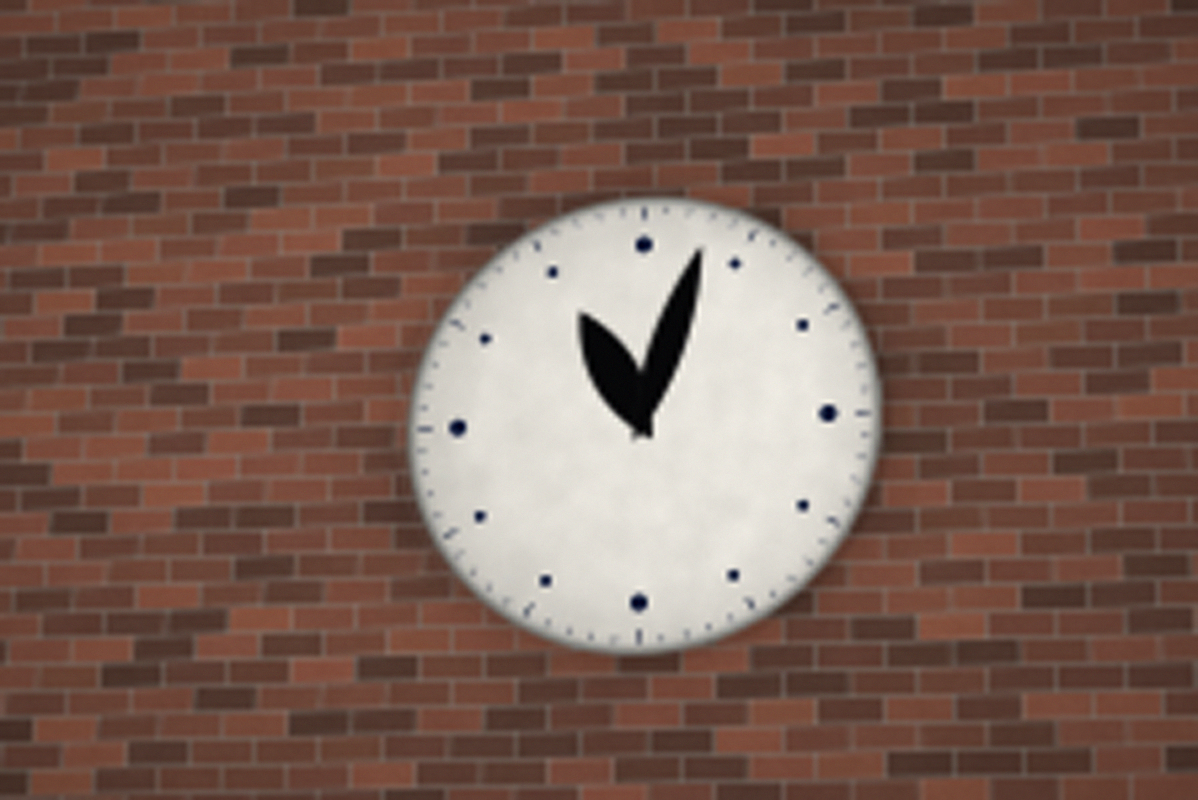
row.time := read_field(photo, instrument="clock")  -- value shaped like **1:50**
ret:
**11:03**
